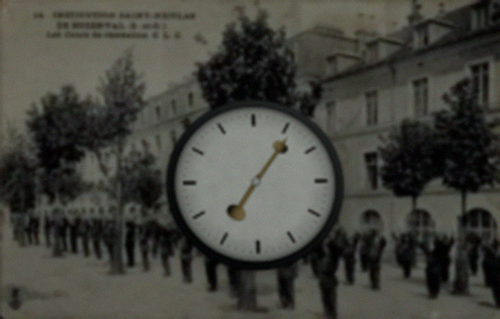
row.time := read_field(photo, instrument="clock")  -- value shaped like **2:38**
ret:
**7:06**
